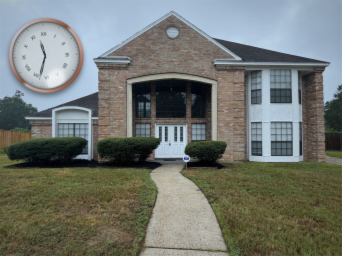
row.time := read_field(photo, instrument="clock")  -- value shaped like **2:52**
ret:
**11:33**
